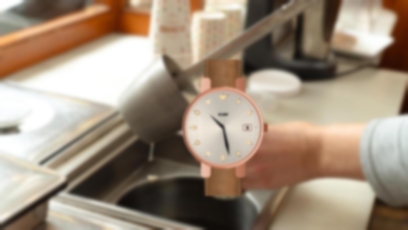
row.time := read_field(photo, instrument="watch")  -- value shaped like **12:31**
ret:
**10:28**
